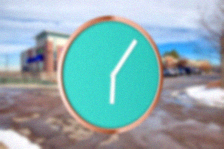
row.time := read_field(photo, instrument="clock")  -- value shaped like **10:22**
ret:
**6:06**
